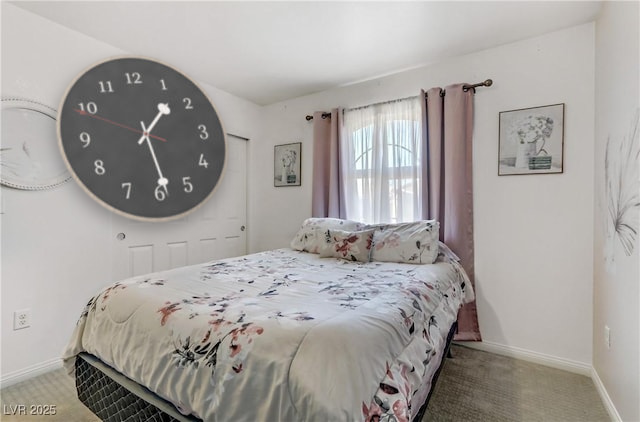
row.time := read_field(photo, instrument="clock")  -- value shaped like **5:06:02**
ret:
**1:28:49**
